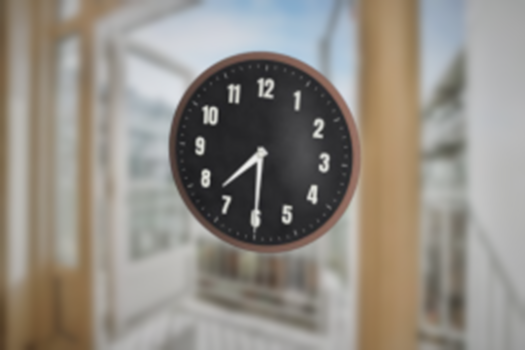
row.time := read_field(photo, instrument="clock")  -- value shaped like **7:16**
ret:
**7:30**
